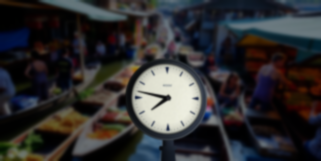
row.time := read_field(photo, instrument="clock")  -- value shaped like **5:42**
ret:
**7:47**
